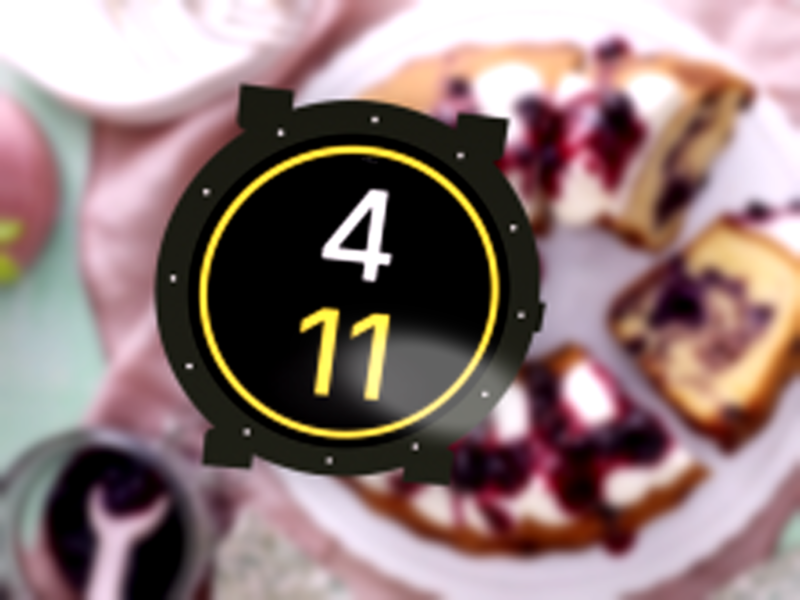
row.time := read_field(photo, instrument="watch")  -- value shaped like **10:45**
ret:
**4:11**
